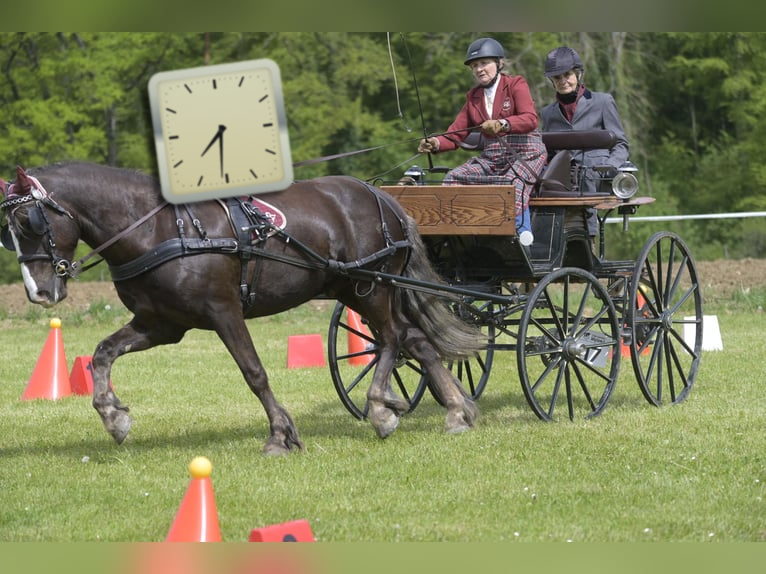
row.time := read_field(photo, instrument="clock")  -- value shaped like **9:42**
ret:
**7:31**
